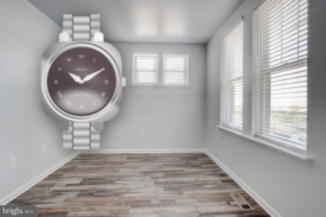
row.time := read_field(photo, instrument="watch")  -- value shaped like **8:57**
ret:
**10:10**
